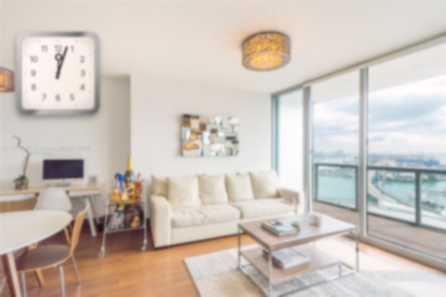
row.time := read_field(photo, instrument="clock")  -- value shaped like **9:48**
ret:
**12:03**
